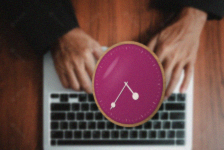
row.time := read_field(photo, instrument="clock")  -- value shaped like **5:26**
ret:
**4:36**
